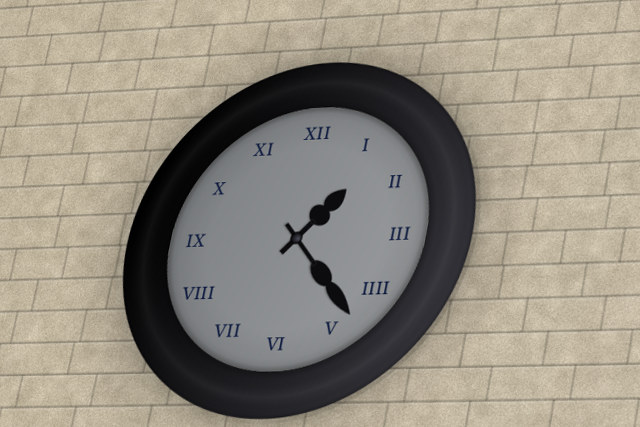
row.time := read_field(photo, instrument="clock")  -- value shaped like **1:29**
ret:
**1:23**
